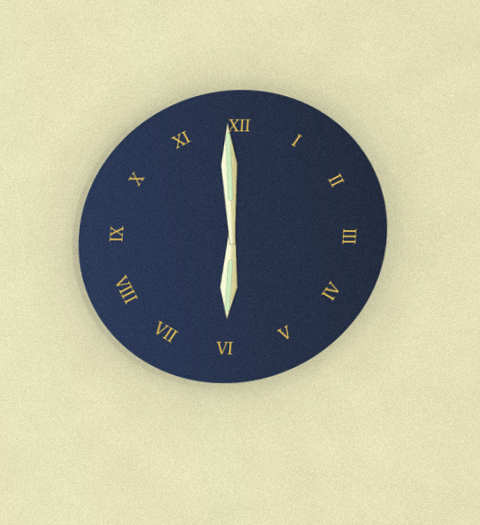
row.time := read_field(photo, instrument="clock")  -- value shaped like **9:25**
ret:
**5:59**
